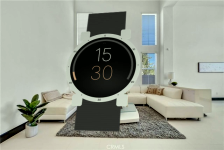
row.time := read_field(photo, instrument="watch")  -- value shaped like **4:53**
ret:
**15:30**
